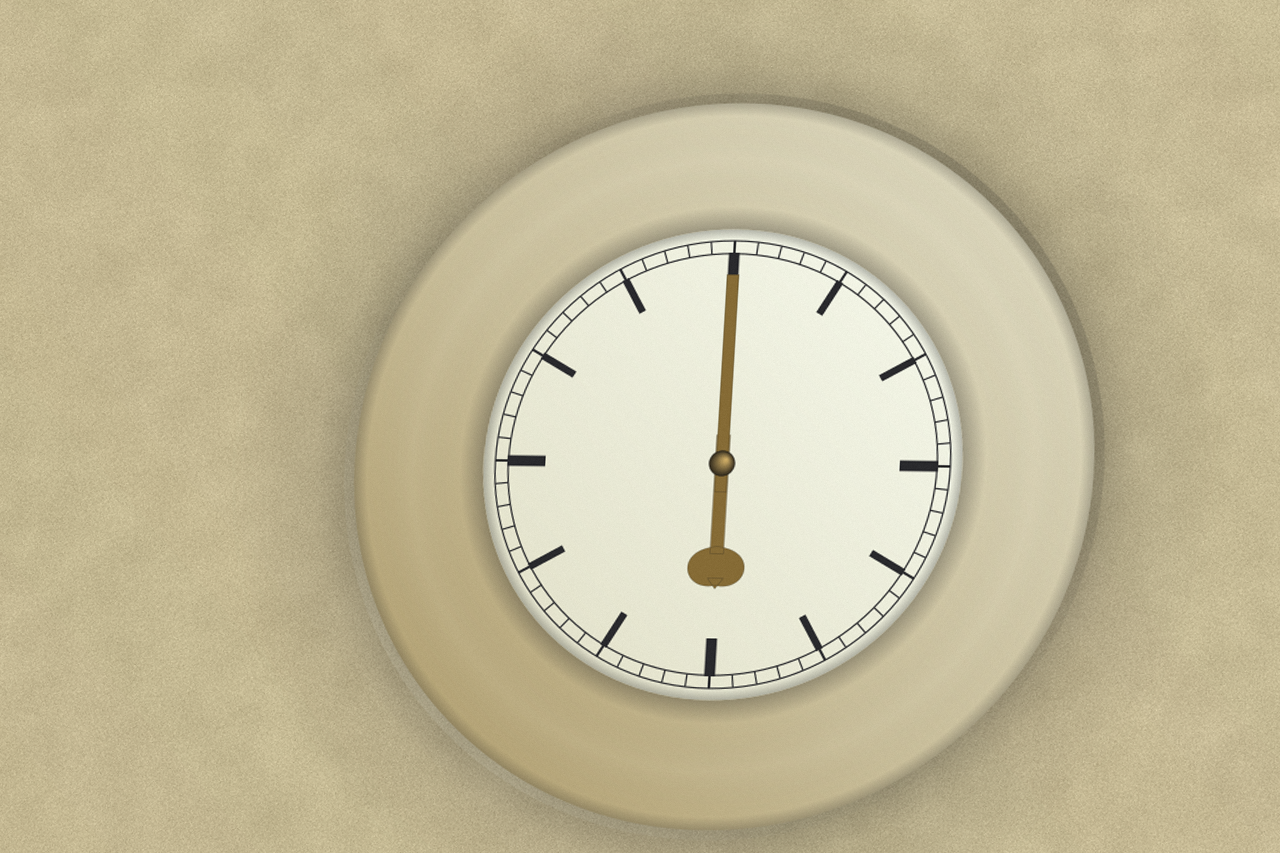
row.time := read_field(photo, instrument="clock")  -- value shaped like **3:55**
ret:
**6:00**
